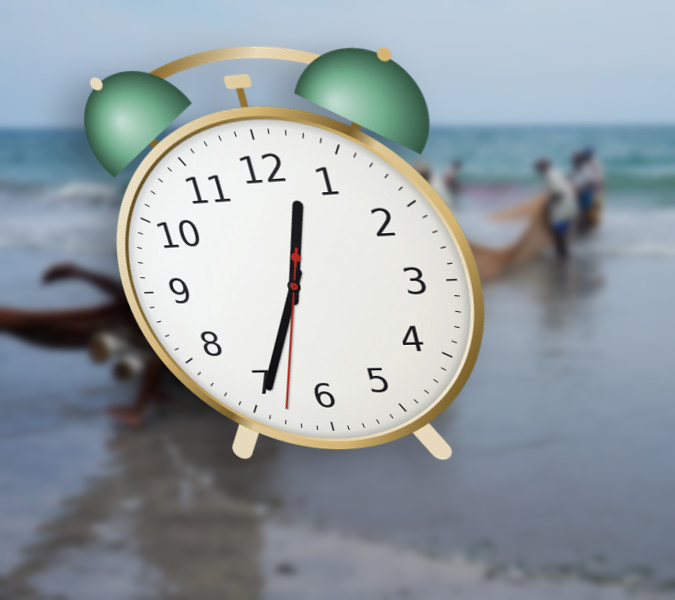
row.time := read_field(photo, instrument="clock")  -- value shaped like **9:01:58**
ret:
**12:34:33**
